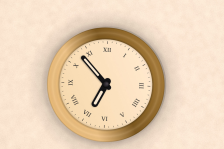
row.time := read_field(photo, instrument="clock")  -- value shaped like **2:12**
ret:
**6:53**
